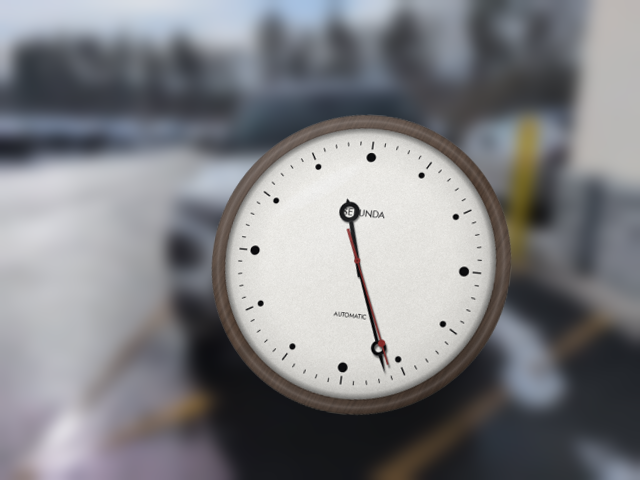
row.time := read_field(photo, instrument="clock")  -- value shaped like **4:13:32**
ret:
**11:26:26**
